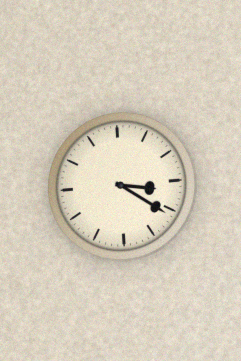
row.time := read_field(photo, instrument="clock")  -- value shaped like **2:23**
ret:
**3:21**
